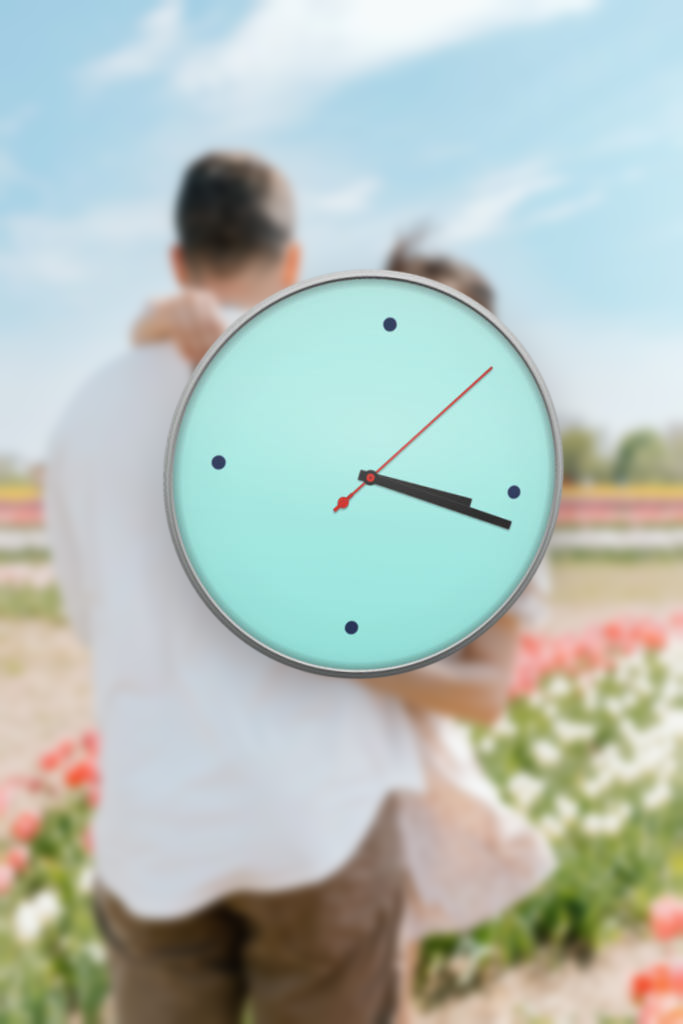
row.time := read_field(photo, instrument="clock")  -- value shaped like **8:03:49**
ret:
**3:17:07**
